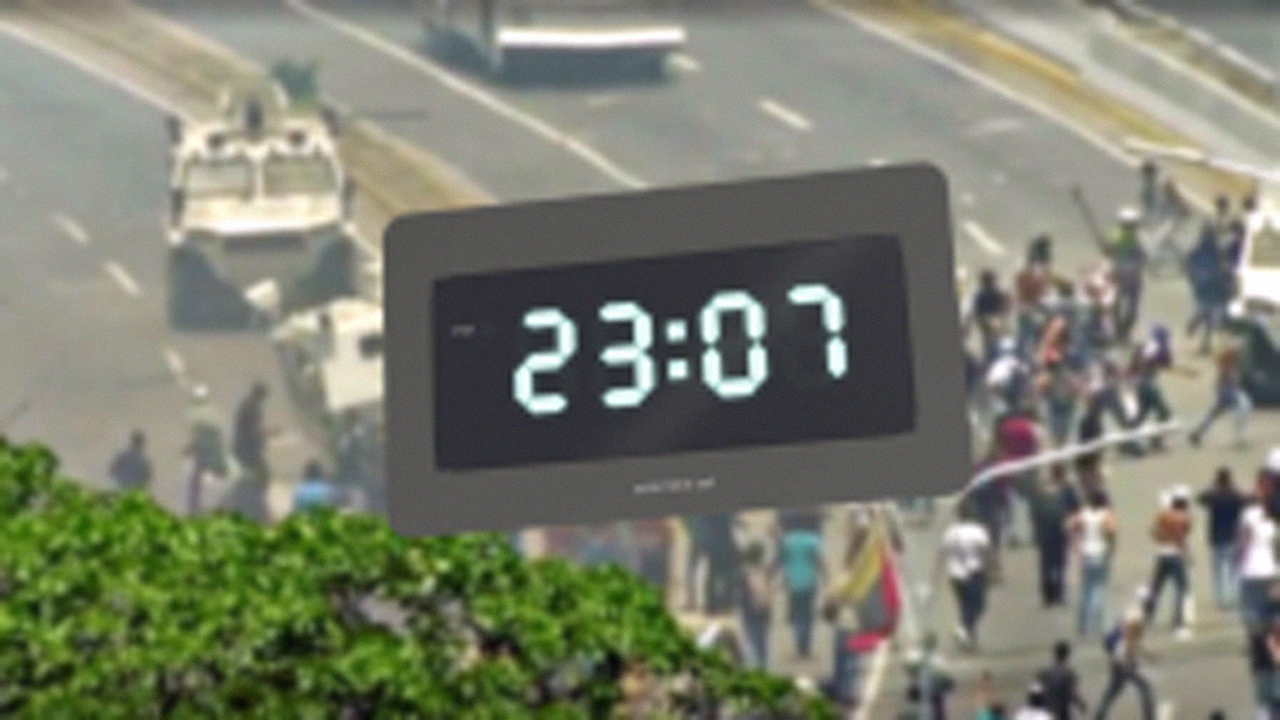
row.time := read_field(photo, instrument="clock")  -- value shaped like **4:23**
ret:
**23:07**
